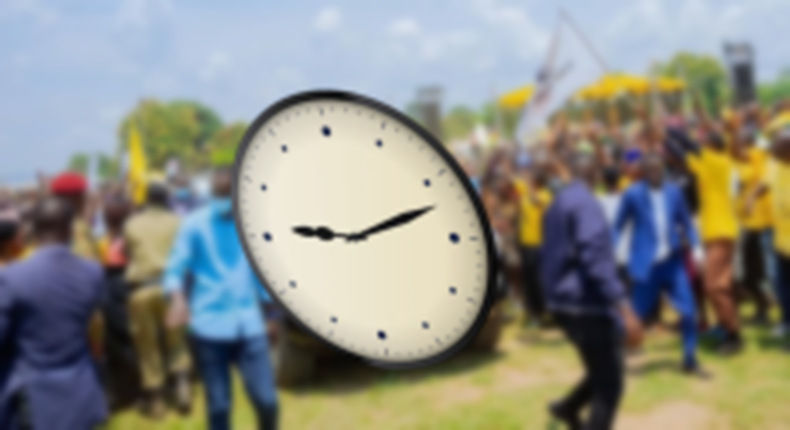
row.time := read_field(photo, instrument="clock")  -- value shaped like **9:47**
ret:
**9:12**
